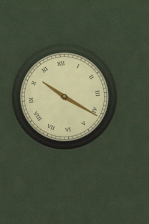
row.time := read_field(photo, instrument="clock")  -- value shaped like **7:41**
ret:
**10:21**
